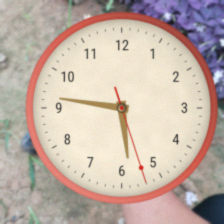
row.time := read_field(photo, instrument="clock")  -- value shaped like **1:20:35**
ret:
**5:46:27**
